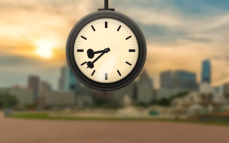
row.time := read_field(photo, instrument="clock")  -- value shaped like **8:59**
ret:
**8:38**
